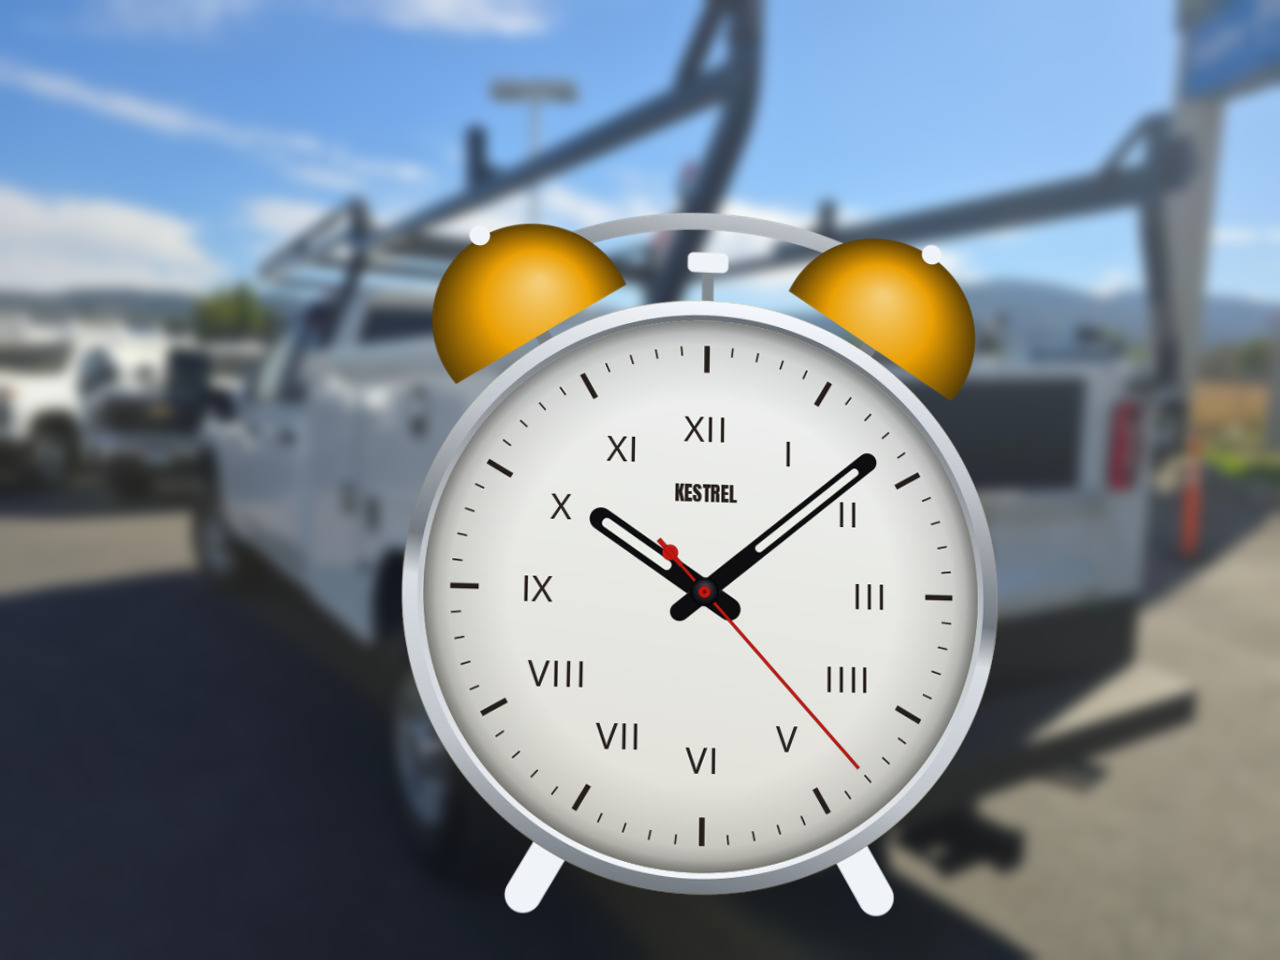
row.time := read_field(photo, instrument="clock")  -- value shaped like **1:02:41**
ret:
**10:08:23**
